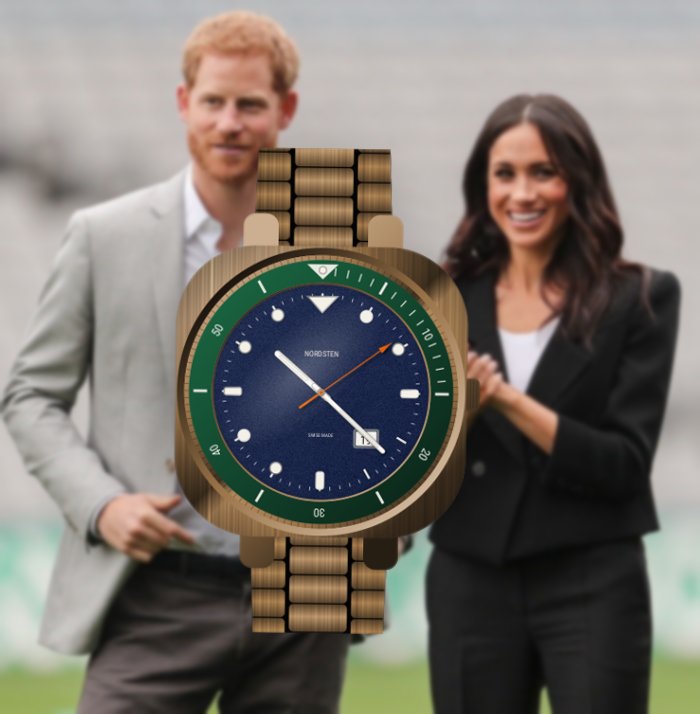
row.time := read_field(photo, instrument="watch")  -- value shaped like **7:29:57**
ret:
**10:22:09**
